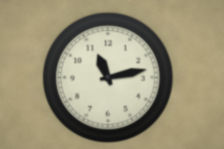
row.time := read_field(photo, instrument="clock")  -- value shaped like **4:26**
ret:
**11:13**
